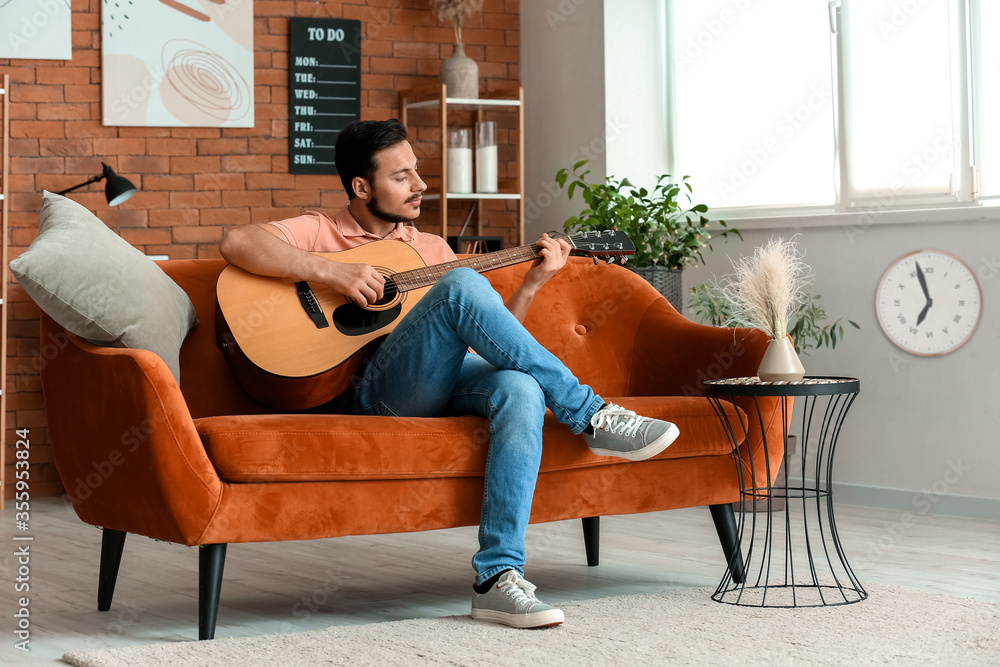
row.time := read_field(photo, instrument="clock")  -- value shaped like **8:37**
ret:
**6:57**
